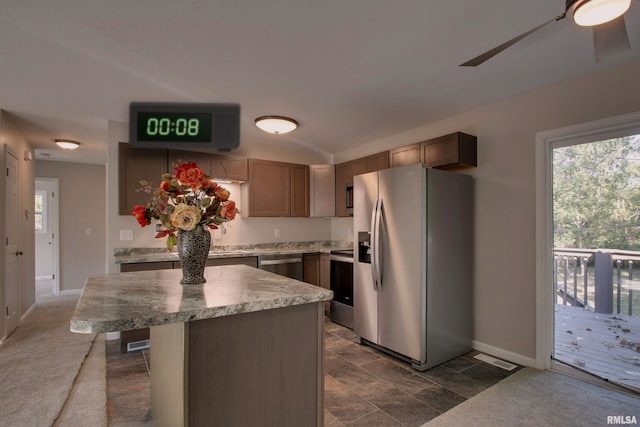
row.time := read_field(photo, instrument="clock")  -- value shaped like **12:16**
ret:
**0:08**
